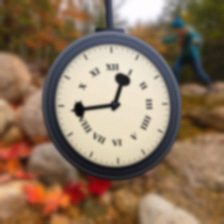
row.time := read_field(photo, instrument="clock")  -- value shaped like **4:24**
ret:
**12:44**
